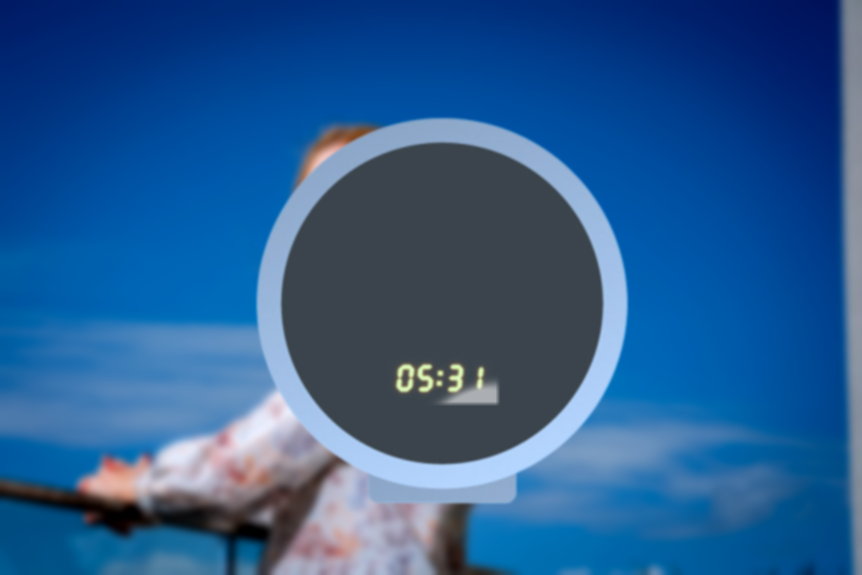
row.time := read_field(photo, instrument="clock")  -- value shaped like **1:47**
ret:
**5:31**
